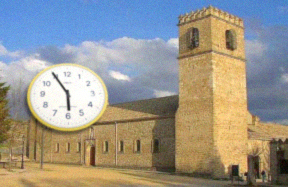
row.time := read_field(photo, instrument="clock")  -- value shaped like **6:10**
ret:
**5:55**
